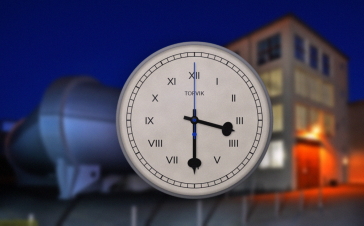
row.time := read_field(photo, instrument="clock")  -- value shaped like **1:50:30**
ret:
**3:30:00**
